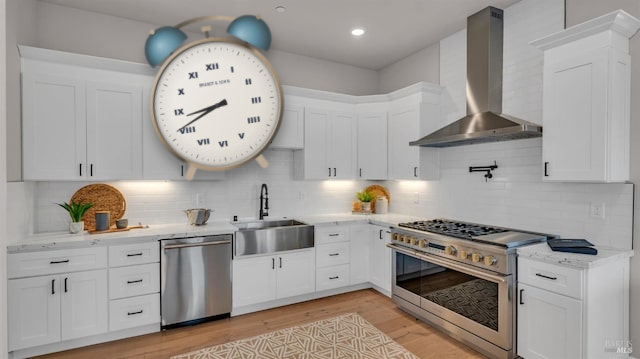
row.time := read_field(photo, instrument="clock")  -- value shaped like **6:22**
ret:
**8:41**
